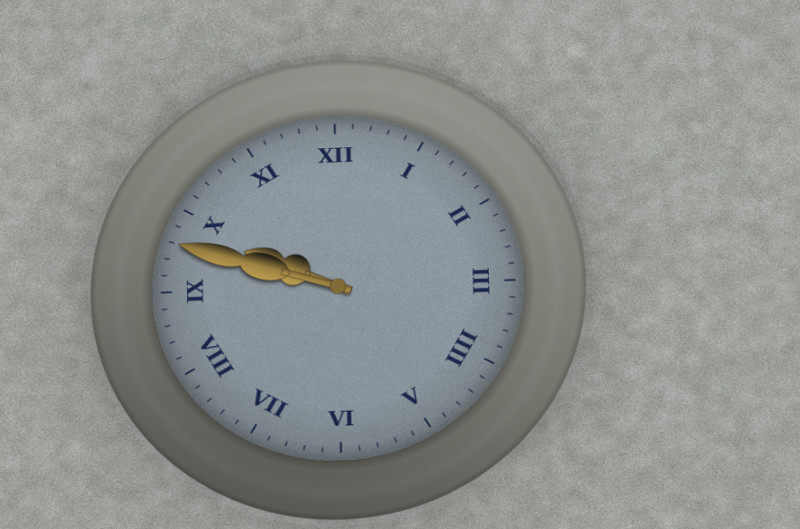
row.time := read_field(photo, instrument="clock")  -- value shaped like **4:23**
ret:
**9:48**
